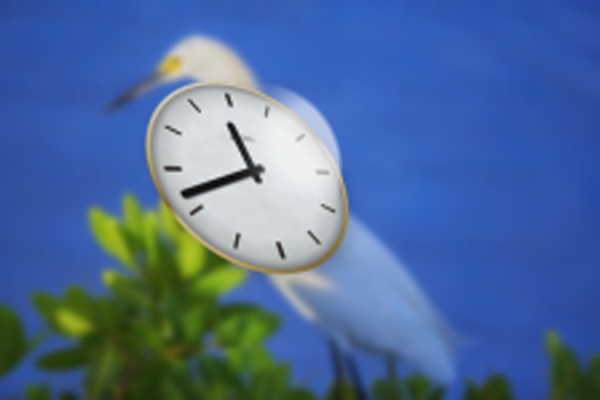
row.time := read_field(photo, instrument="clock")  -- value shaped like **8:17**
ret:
**11:42**
